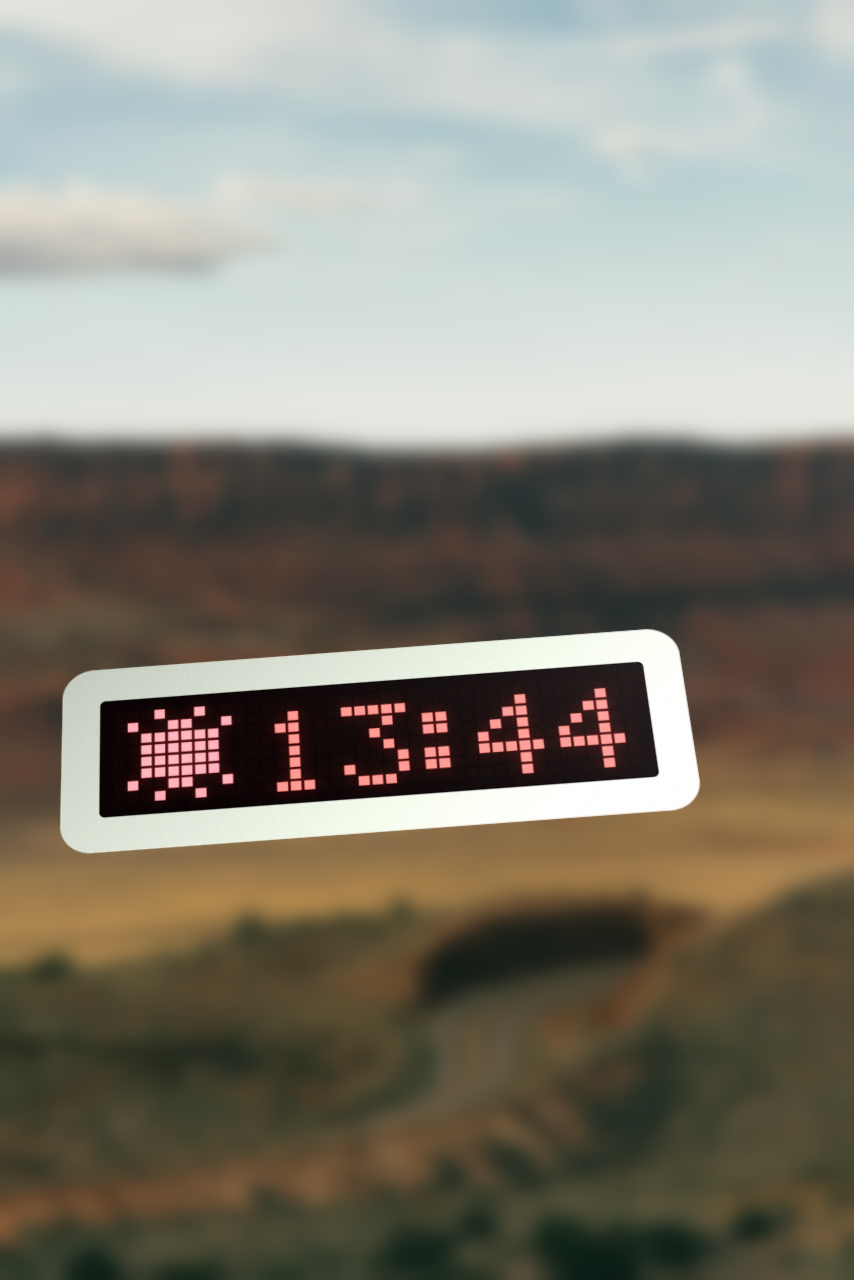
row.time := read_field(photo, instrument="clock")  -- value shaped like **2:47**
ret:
**13:44**
